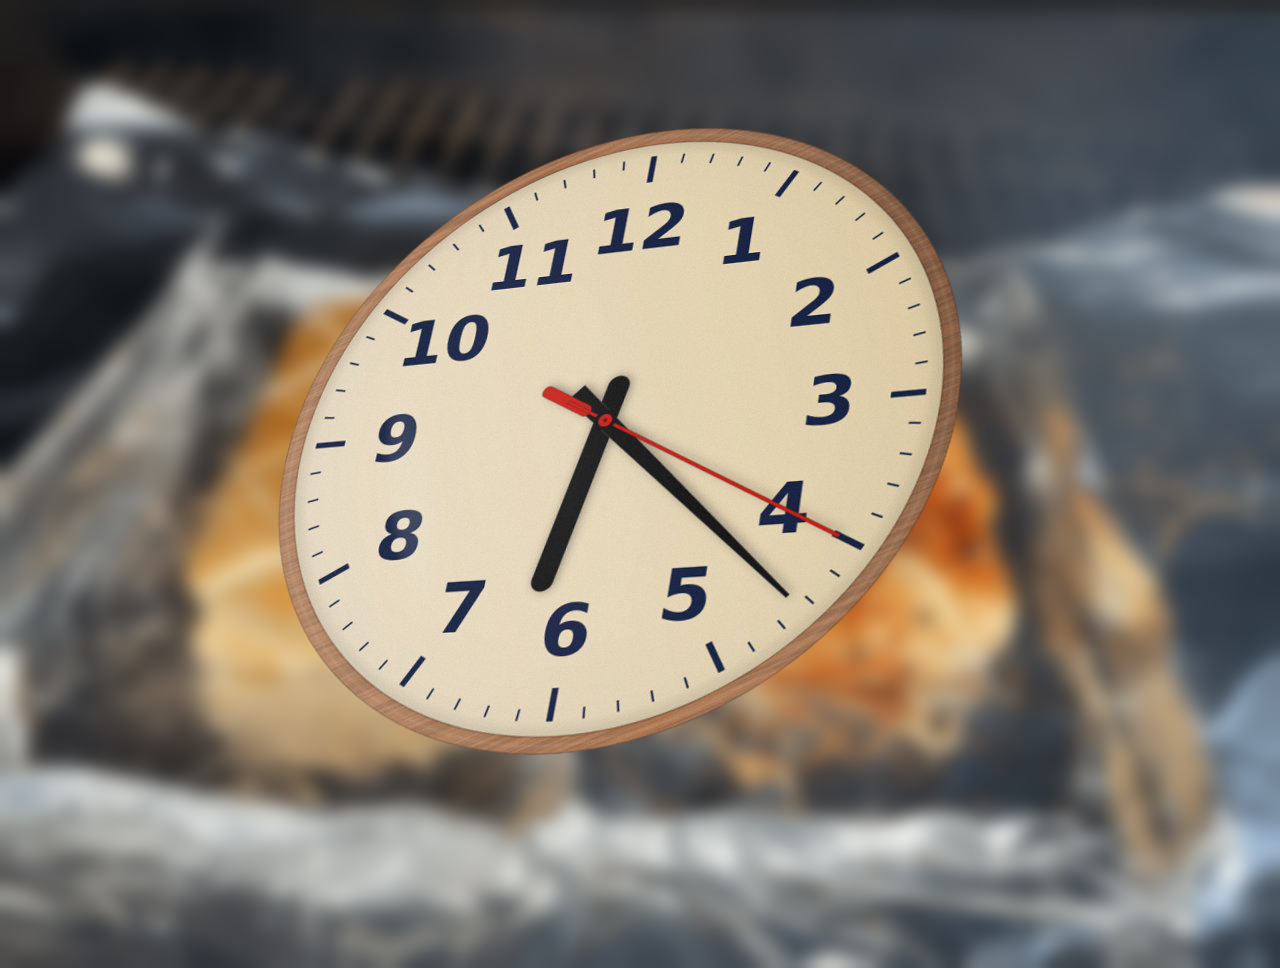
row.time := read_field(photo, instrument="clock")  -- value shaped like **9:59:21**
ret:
**6:22:20**
